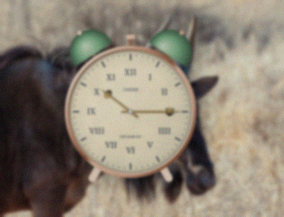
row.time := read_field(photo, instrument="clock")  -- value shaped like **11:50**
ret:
**10:15**
